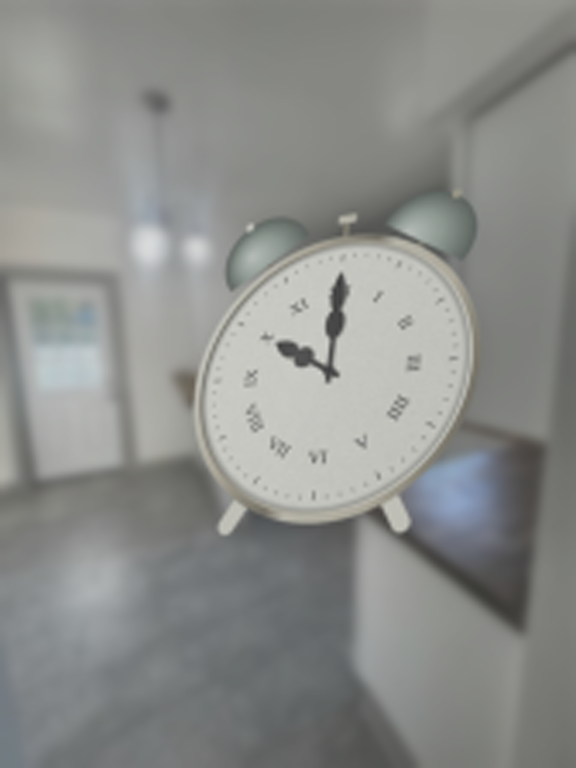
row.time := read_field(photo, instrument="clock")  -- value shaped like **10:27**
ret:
**10:00**
